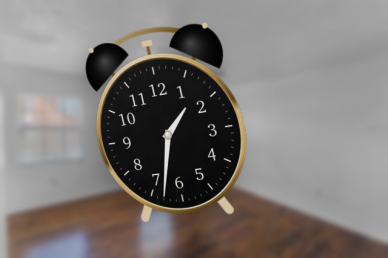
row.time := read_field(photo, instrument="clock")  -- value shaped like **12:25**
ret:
**1:33**
